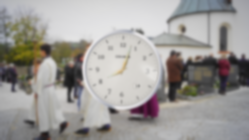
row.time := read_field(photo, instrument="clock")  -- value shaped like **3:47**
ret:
**8:03**
